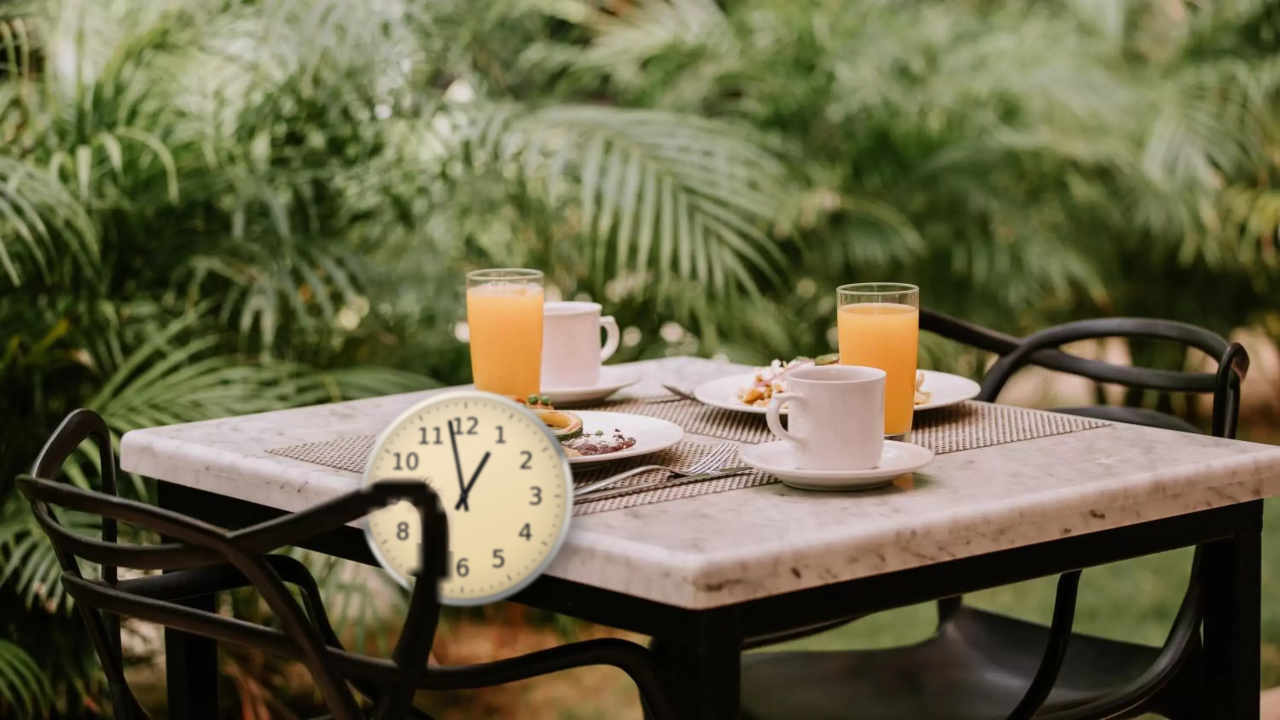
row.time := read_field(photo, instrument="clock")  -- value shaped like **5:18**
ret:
**12:58**
